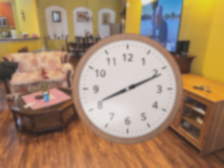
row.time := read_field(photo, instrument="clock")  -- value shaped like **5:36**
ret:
**8:11**
